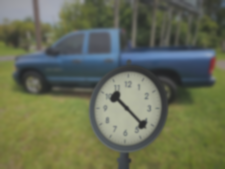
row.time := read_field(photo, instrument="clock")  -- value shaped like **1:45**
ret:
**10:22**
